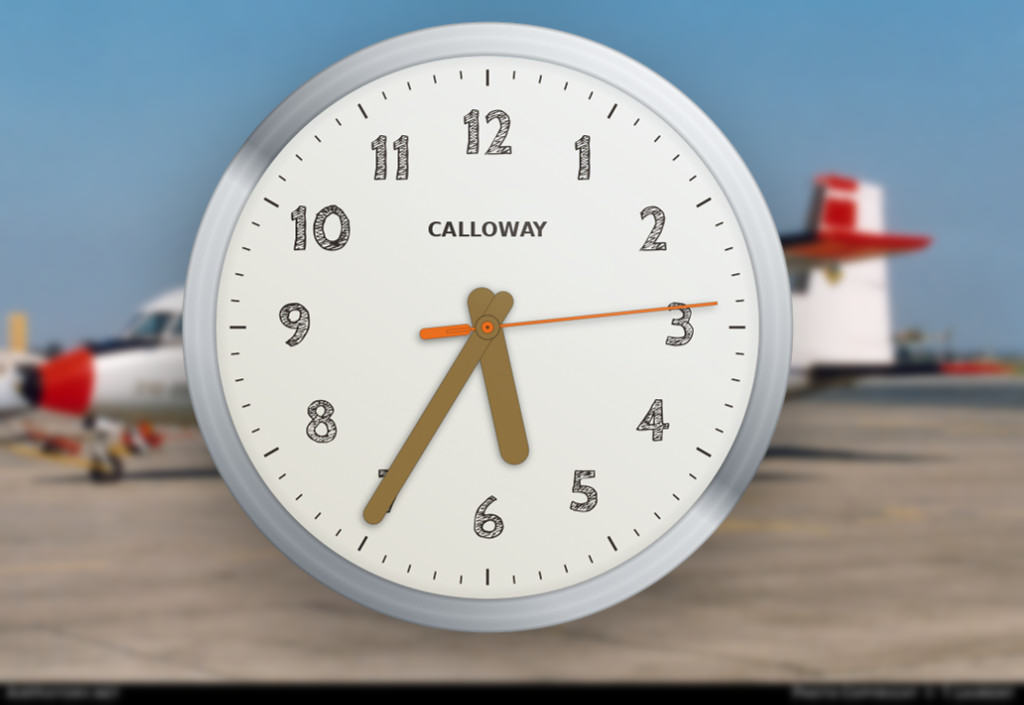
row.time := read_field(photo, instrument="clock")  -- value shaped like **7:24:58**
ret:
**5:35:14**
